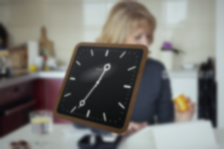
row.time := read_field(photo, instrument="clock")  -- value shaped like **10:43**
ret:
**12:34**
